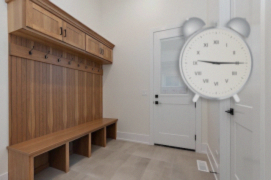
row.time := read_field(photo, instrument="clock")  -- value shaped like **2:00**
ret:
**9:15**
